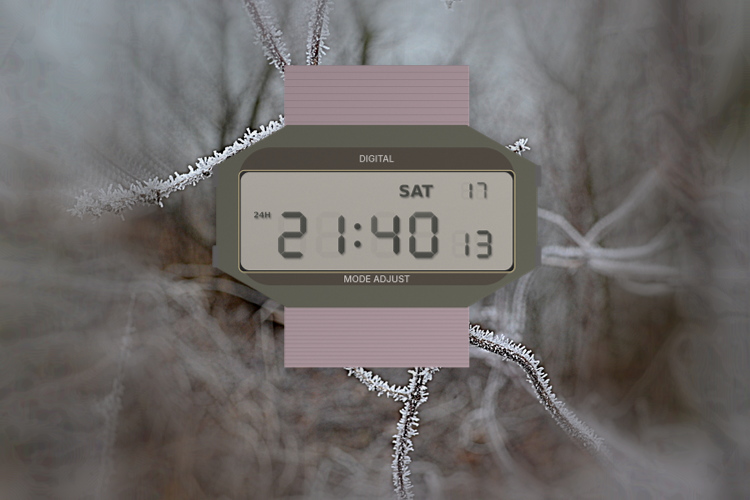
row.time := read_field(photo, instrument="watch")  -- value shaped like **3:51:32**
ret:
**21:40:13**
